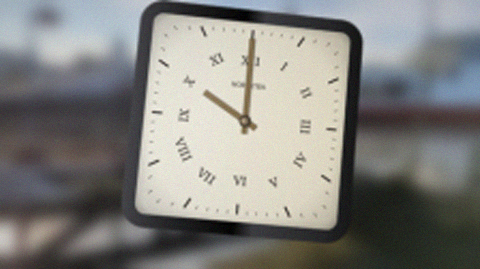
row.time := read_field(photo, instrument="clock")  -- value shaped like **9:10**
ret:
**10:00**
